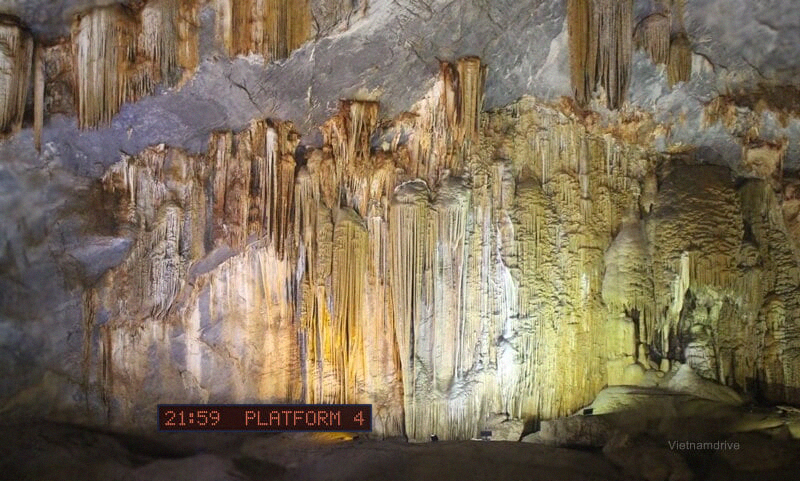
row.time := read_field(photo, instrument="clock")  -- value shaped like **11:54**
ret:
**21:59**
